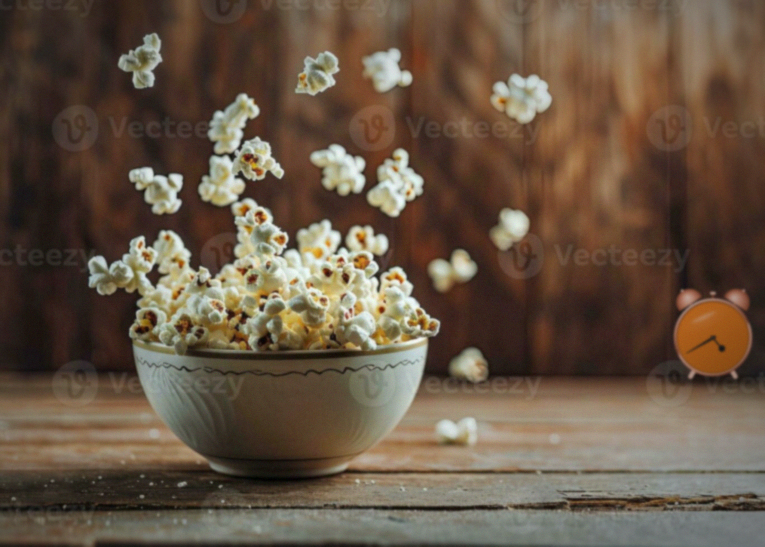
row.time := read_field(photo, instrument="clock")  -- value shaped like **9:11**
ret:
**4:40**
